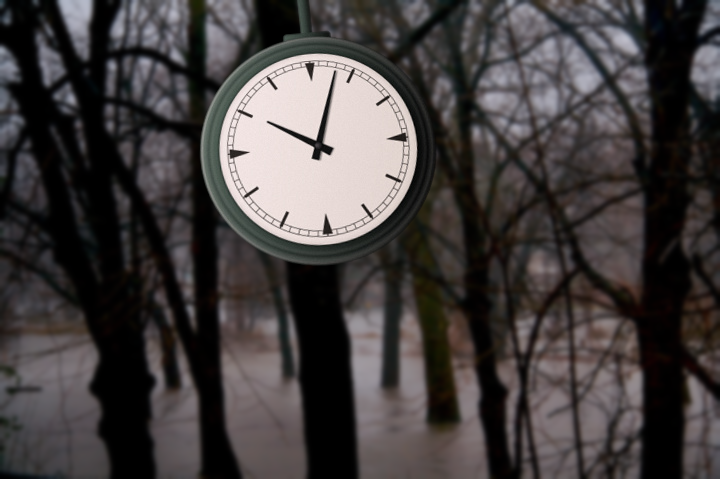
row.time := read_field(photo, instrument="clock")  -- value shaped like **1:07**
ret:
**10:03**
